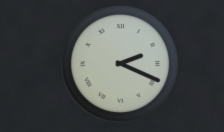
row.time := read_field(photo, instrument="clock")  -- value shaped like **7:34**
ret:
**2:19**
